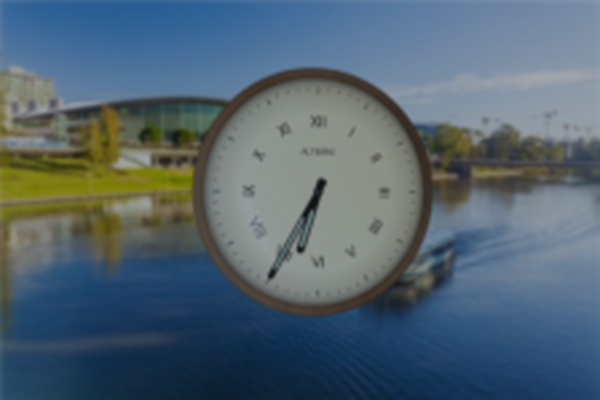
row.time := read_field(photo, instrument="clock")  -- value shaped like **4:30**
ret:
**6:35**
